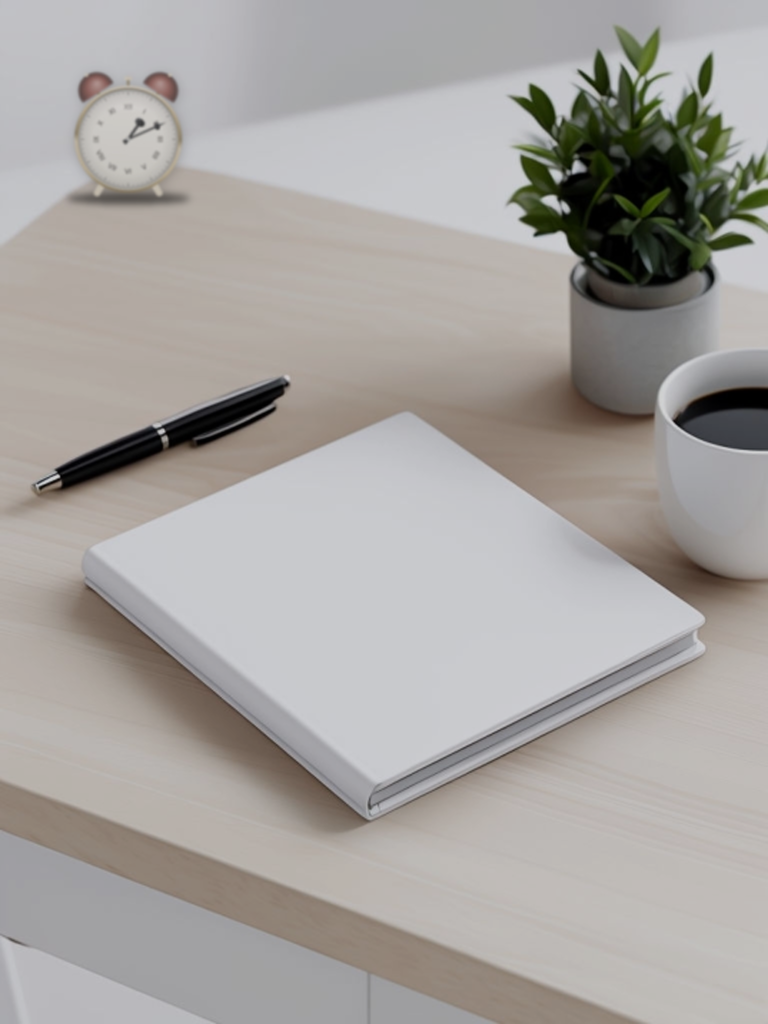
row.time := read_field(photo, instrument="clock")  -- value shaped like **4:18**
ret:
**1:11**
